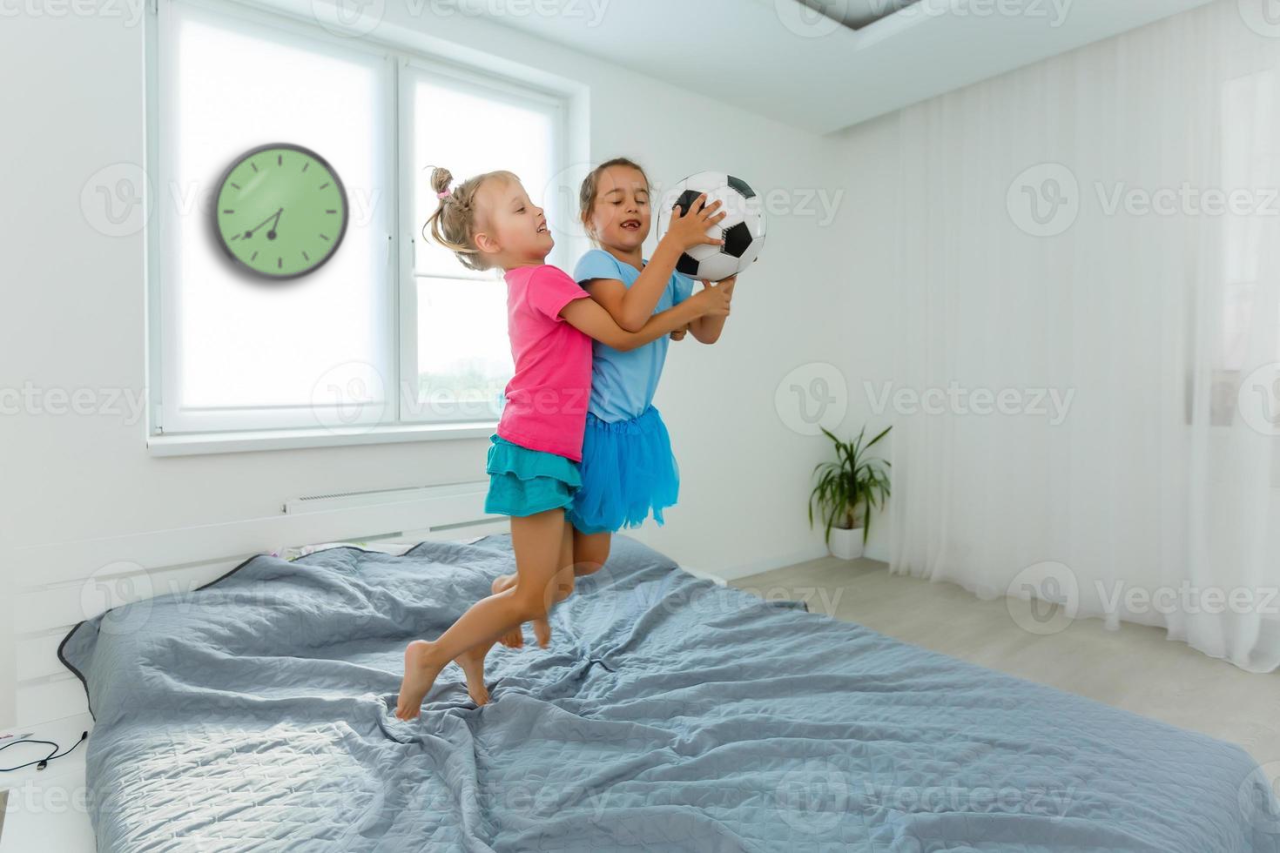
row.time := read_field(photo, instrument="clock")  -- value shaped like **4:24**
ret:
**6:39**
